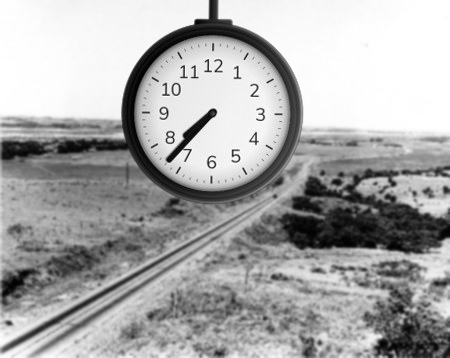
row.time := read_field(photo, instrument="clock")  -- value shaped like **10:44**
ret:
**7:37**
